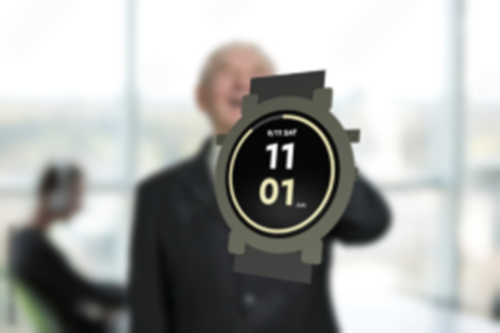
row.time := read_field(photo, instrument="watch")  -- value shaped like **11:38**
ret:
**11:01**
